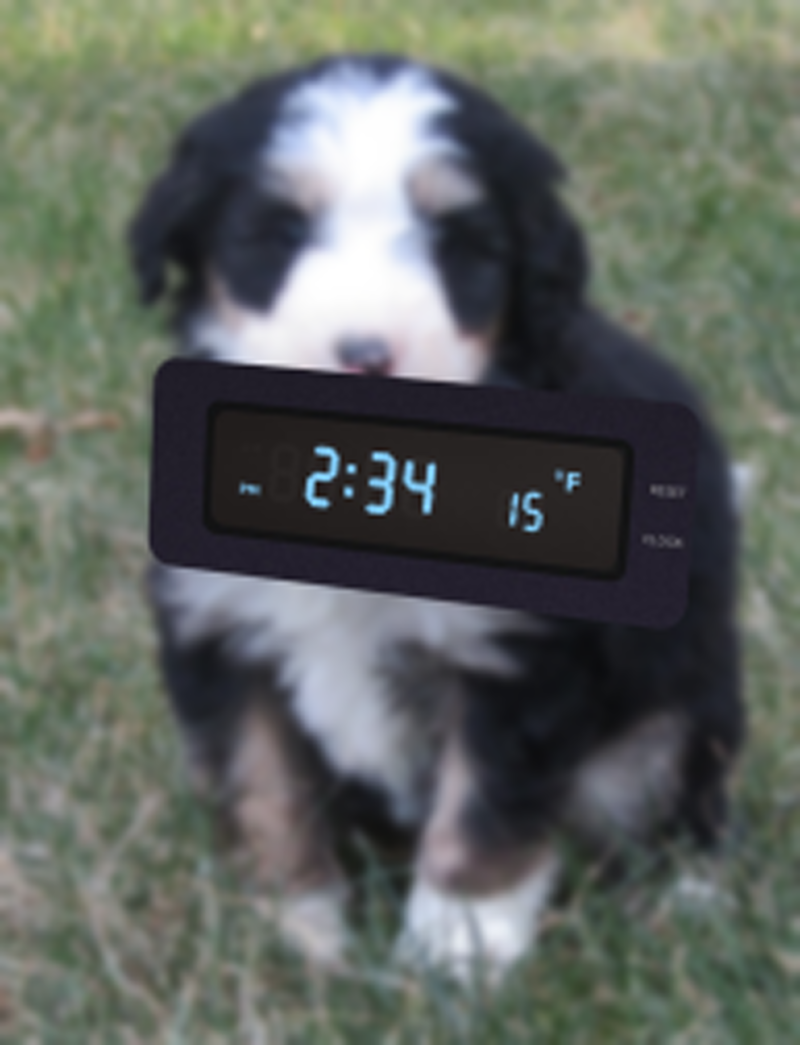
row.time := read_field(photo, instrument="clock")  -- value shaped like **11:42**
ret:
**2:34**
